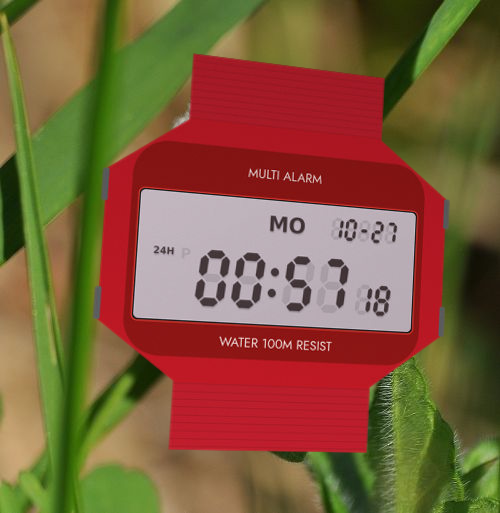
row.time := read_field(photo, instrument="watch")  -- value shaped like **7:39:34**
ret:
**0:57:18**
